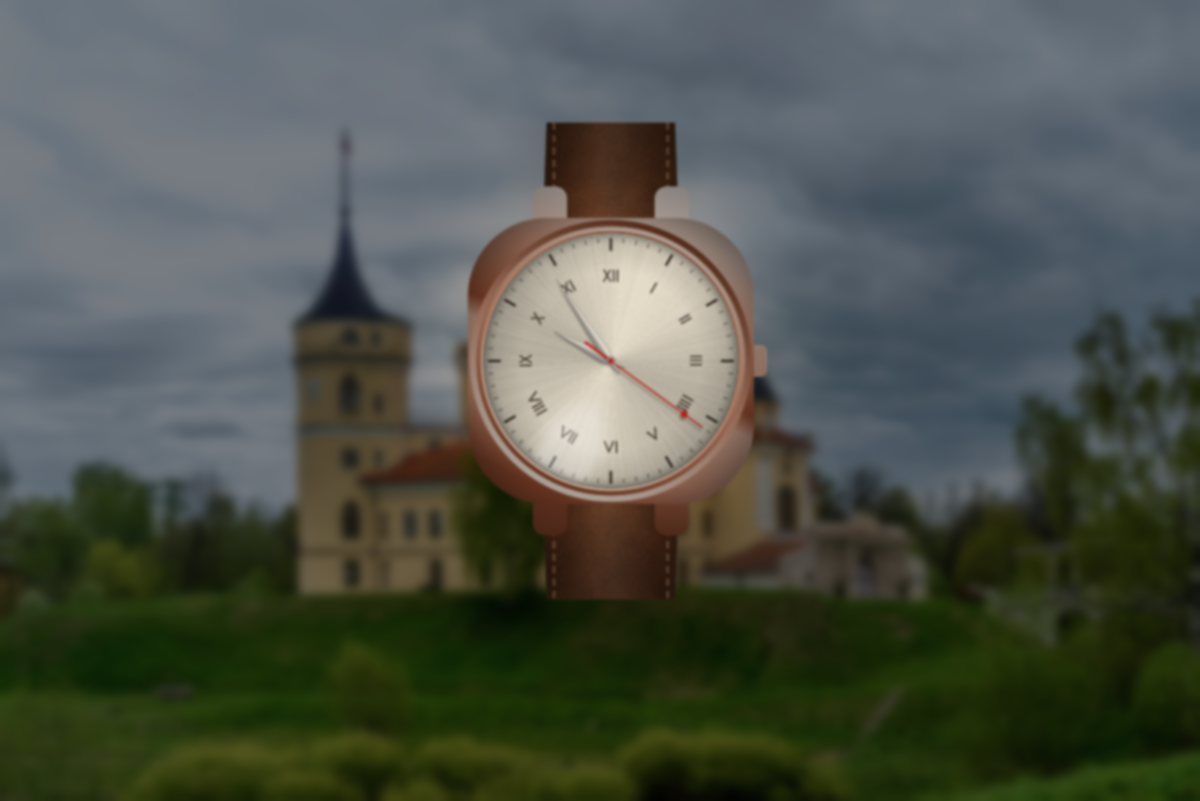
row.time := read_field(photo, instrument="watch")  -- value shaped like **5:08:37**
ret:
**9:54:21**
